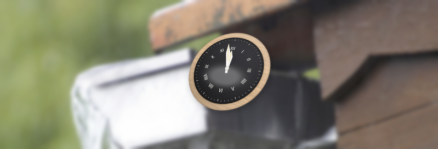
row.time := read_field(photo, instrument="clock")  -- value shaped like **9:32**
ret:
**11:58**
